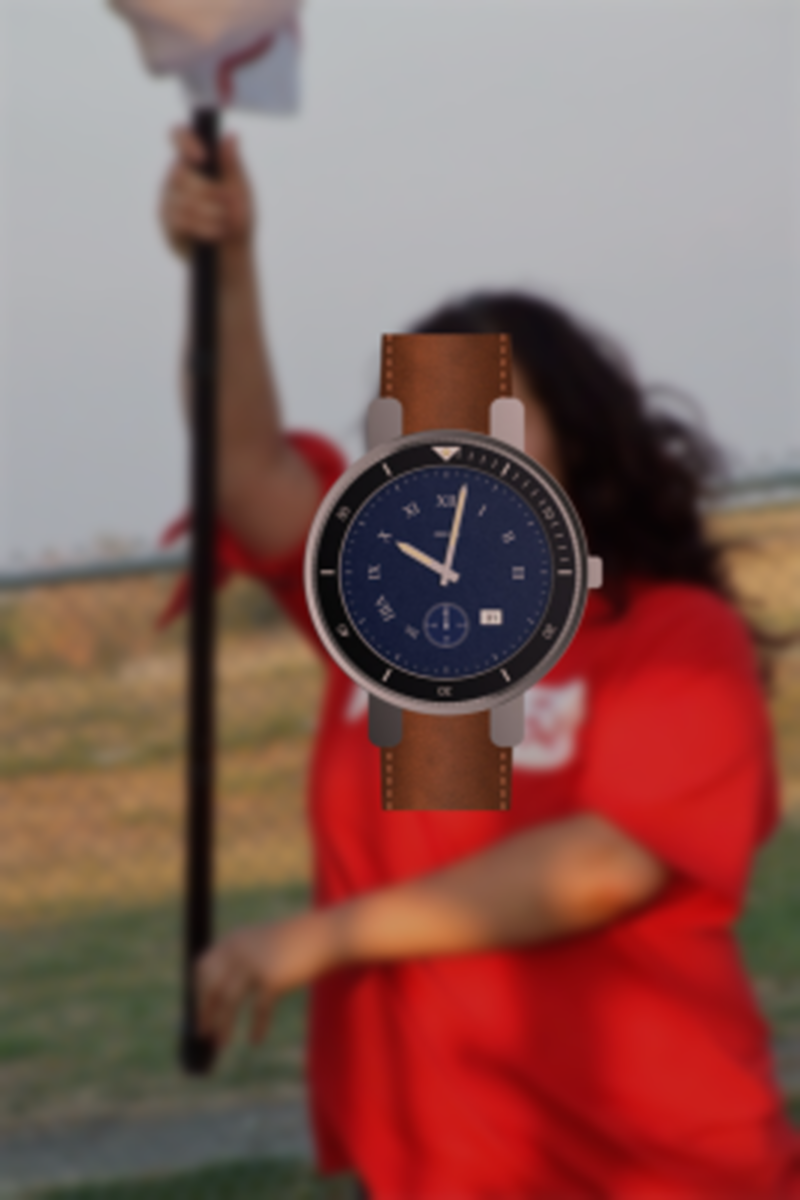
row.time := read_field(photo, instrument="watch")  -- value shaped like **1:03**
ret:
**10:02**
